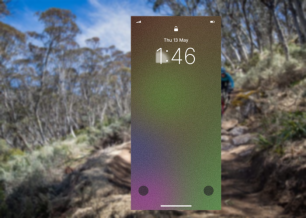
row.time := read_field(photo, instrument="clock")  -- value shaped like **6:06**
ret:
**1:46**
